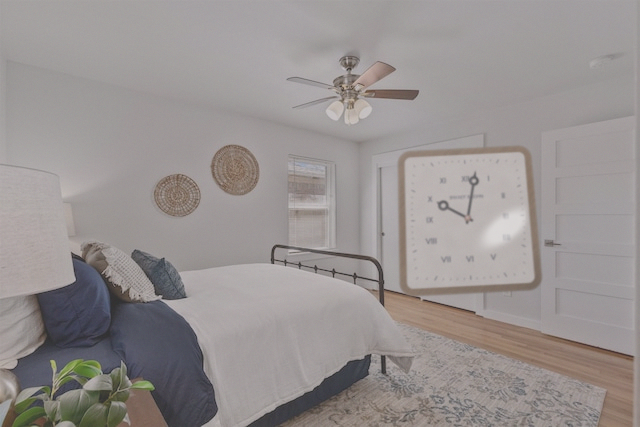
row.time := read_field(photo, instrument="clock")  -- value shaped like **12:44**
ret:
**10:02**
